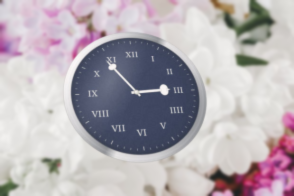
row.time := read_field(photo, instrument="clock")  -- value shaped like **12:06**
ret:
**2:54**
